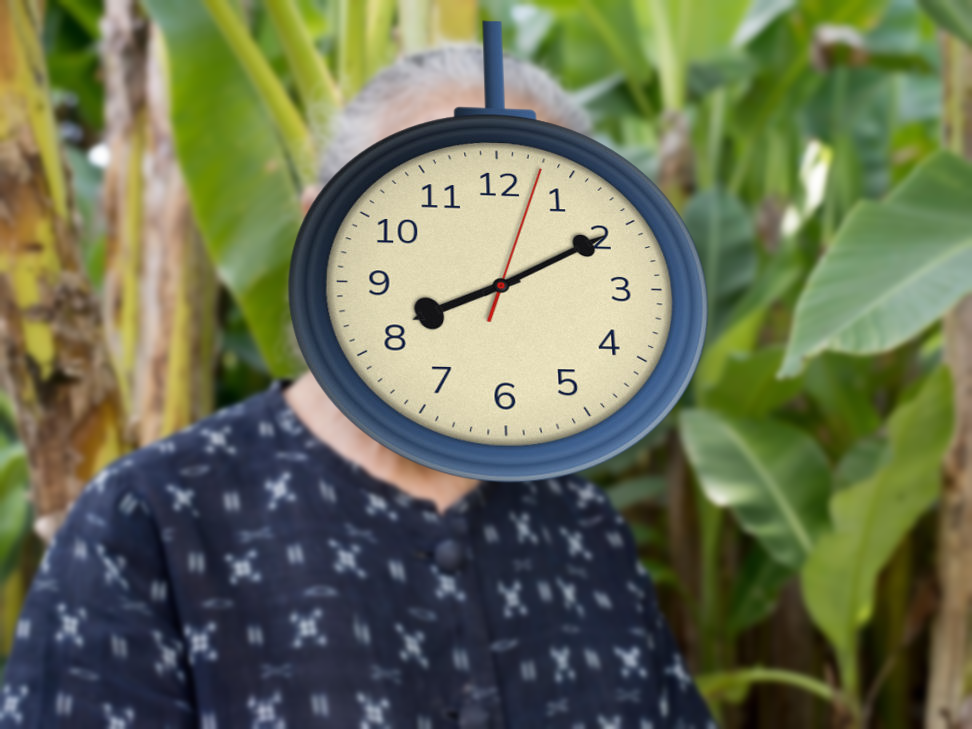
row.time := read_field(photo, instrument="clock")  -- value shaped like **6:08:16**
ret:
**8:10:03**
